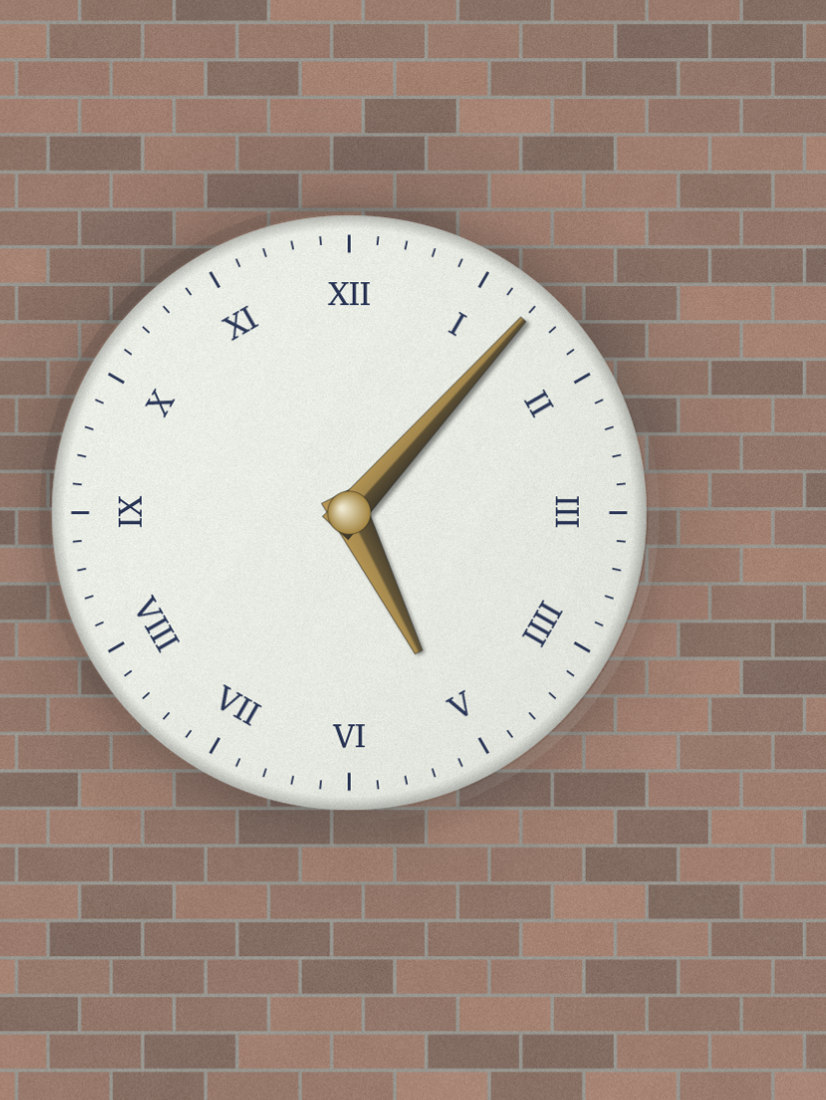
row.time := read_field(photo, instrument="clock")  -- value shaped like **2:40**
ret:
**5:07**
